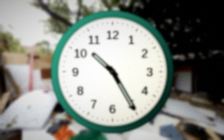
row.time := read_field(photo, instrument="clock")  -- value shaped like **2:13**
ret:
**10:25**
